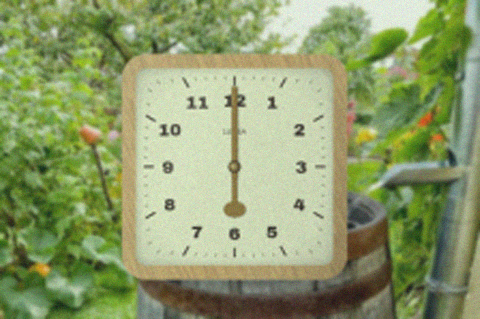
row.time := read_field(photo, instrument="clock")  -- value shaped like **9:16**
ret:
**6:00**
